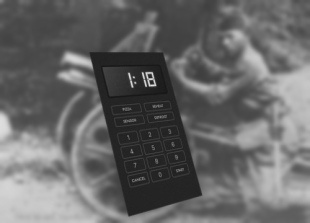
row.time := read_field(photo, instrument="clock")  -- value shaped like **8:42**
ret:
**1:18**
